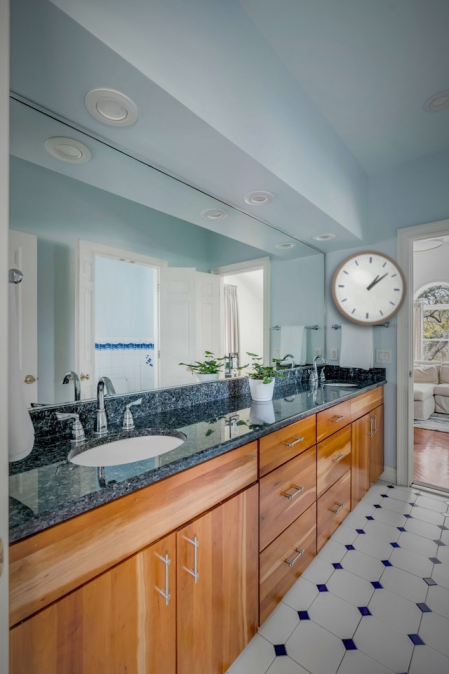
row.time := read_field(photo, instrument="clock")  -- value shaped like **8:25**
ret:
**1:08**
